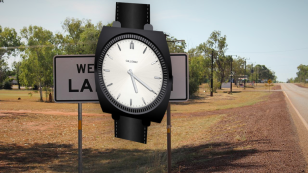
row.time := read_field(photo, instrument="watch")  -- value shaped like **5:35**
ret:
**5:20**
